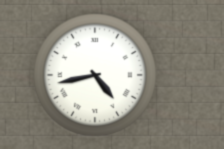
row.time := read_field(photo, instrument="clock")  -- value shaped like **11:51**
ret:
**4:43**
